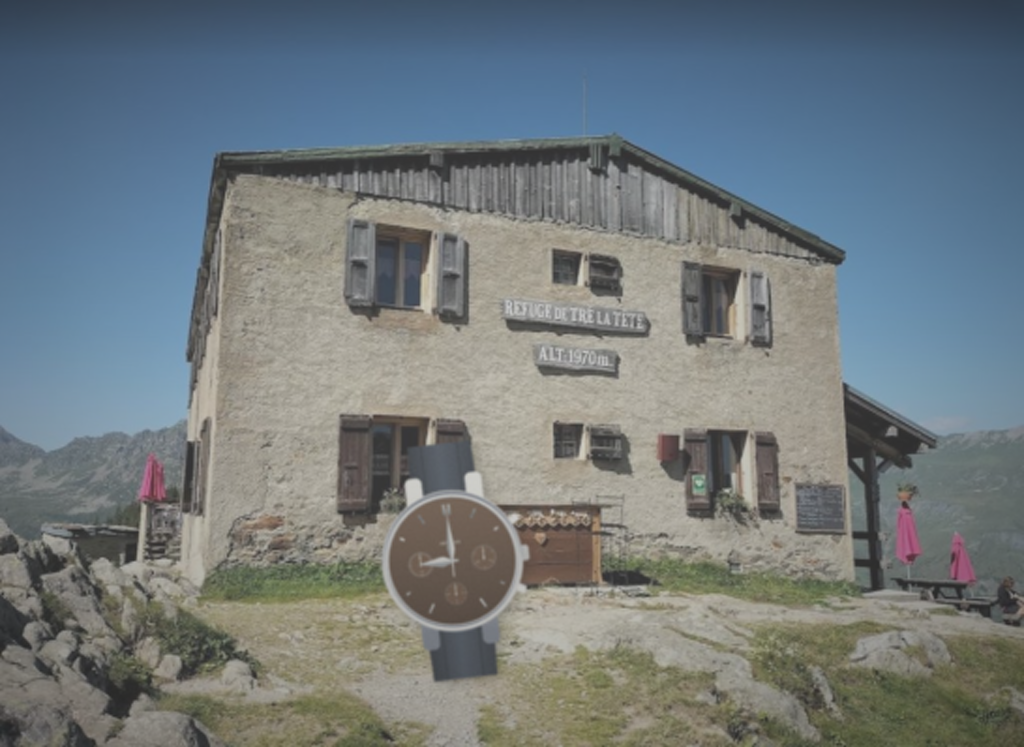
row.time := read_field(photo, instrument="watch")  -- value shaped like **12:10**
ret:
**9:00**
